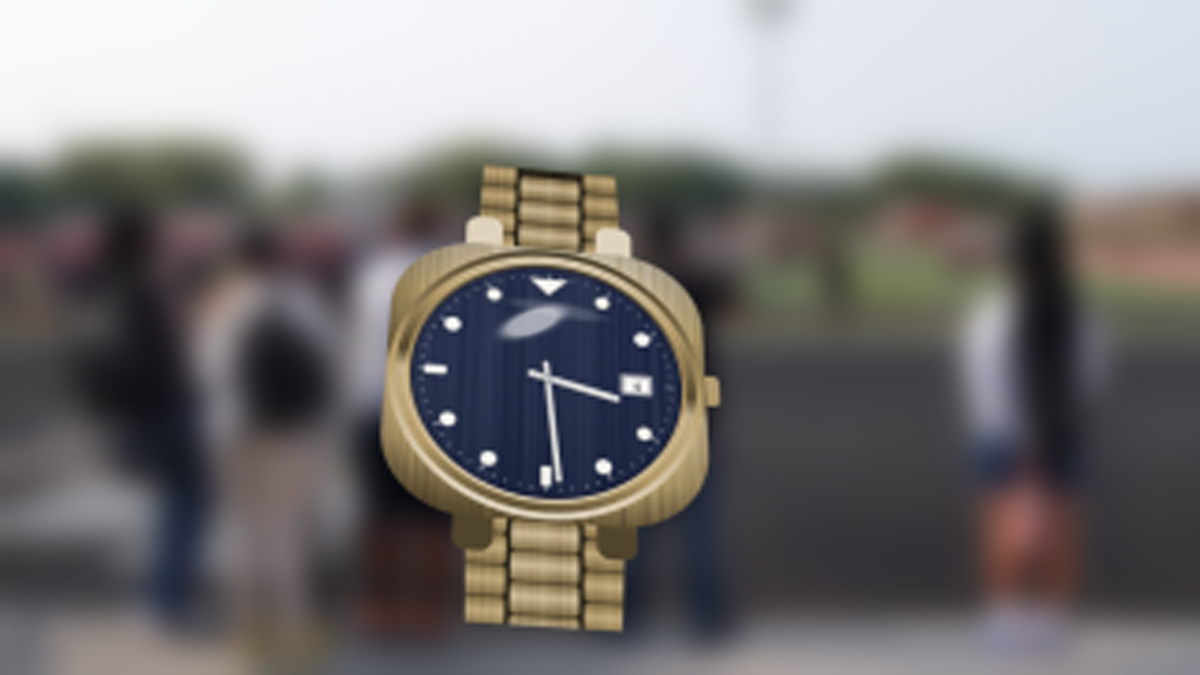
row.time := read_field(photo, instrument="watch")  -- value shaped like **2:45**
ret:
**3:29**
